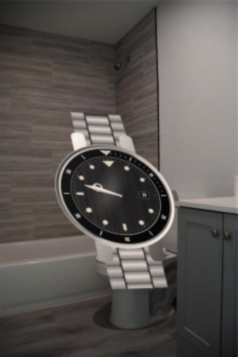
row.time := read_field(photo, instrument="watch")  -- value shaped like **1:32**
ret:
**9:48**
